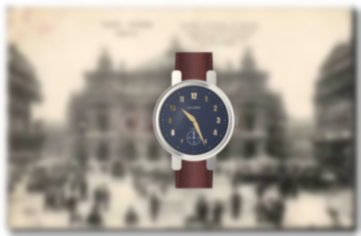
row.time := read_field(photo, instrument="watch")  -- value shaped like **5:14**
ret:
**10:26**
